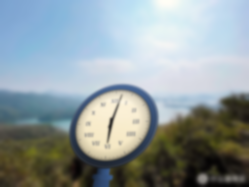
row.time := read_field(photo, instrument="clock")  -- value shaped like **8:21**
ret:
**6:02**
